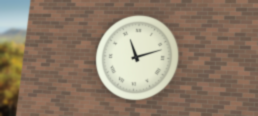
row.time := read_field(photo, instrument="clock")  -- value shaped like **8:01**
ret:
**11:12**
